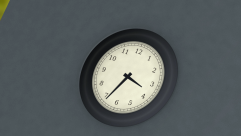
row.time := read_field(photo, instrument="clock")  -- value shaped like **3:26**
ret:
**3:34**
